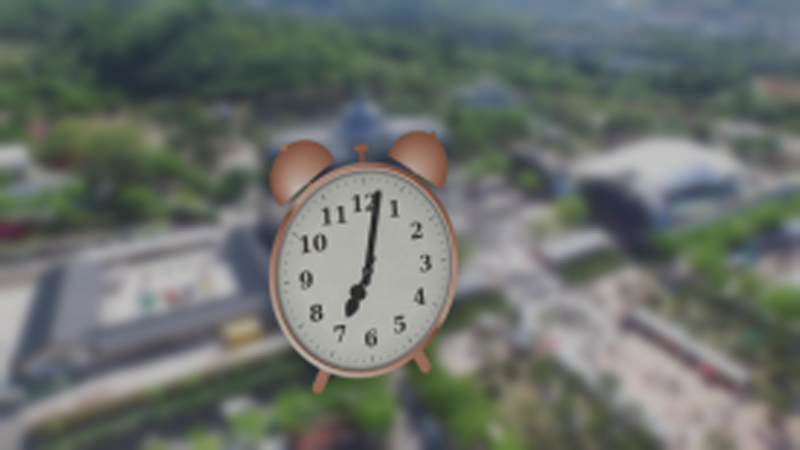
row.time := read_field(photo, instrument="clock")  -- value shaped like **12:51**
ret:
**7:02**
